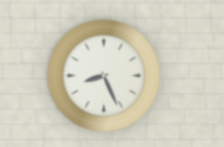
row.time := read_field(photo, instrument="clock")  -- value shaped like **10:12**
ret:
**8:26**
